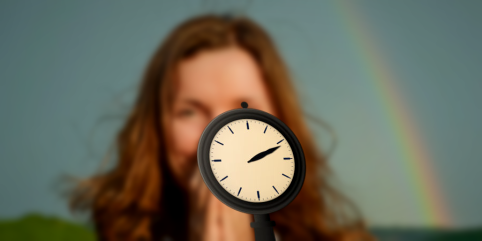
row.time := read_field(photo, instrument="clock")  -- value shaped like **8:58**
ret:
**2:11**
